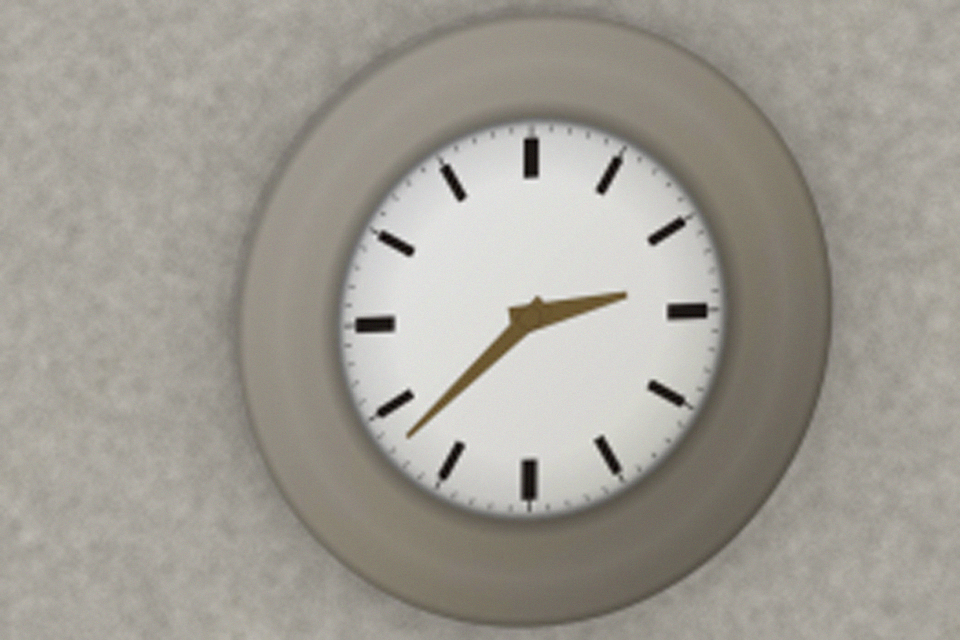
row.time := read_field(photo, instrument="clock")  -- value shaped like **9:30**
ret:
**2:38**
